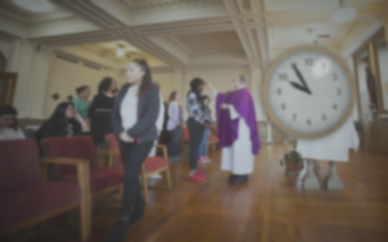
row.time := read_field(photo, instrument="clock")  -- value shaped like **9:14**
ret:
**9:55**
